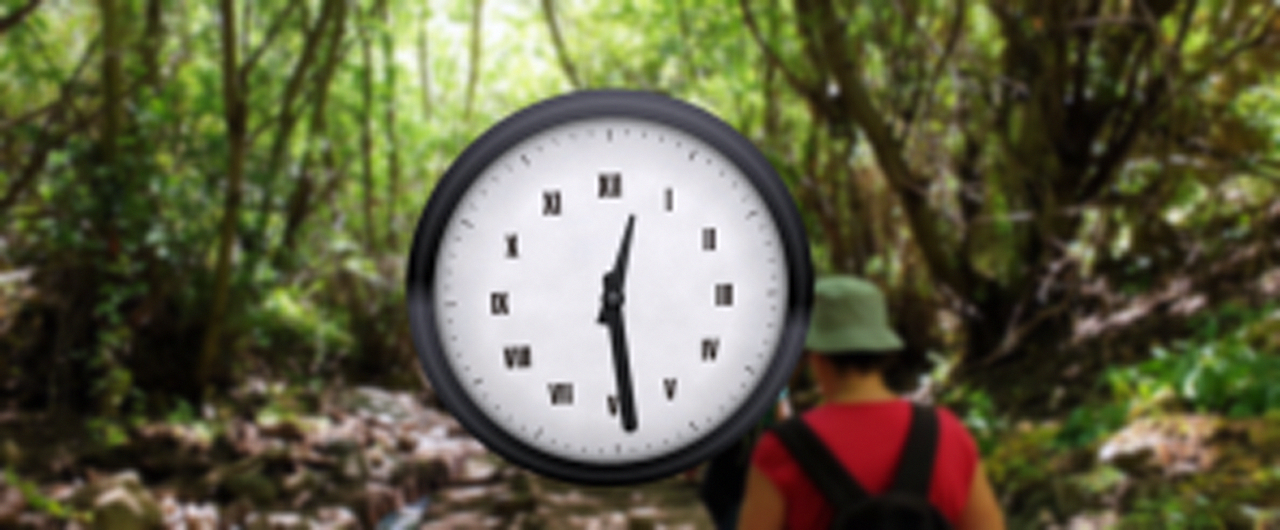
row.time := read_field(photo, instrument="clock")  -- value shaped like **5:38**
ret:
**12:29**
